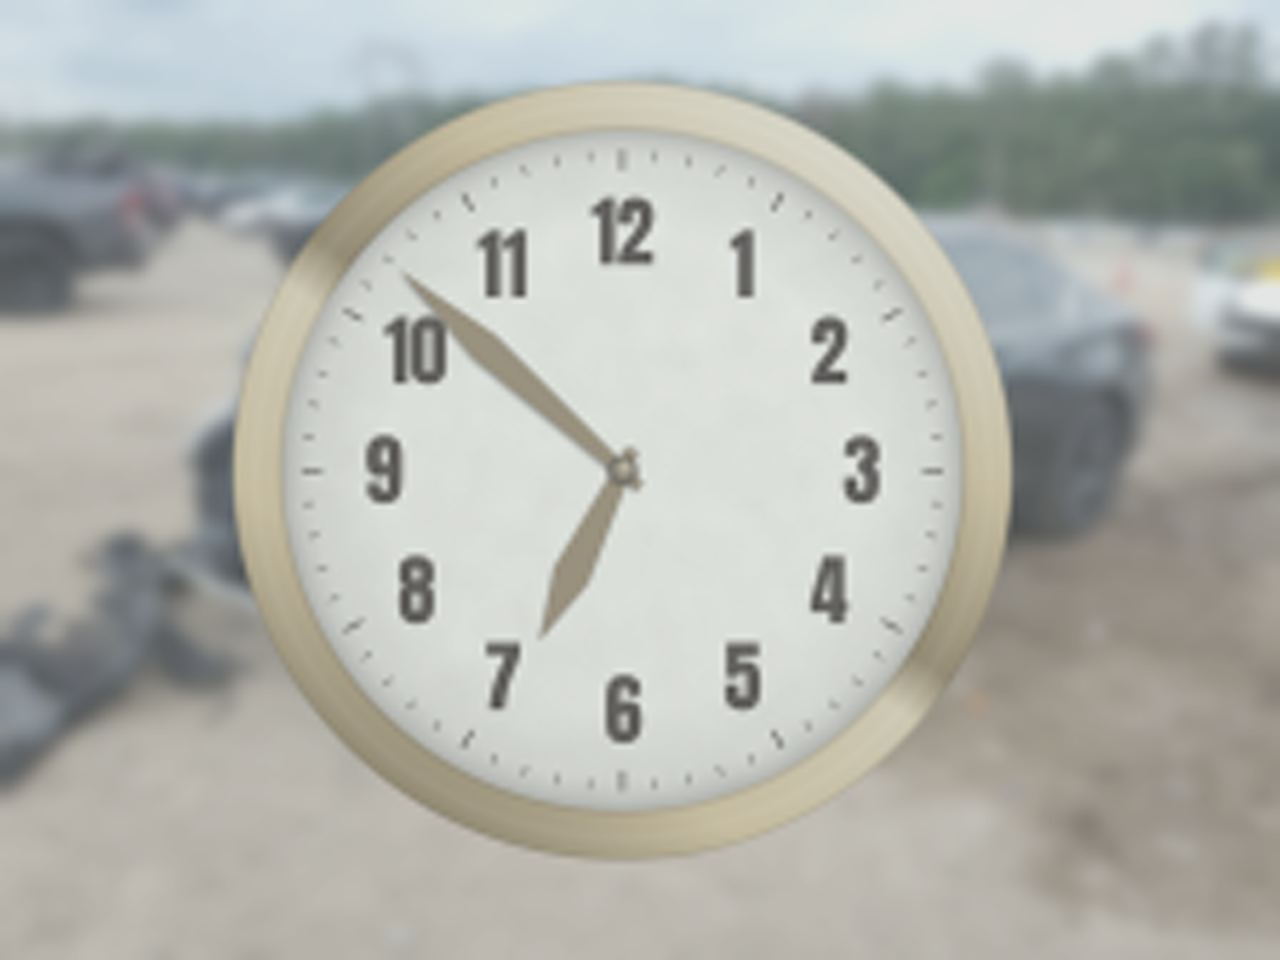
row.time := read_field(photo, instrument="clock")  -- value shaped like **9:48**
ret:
**6:52**
